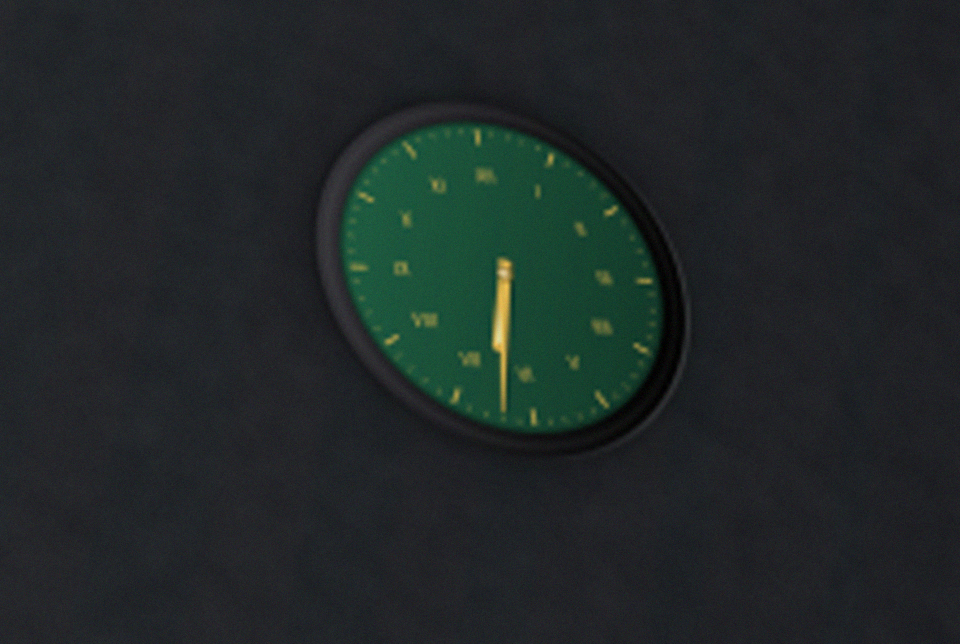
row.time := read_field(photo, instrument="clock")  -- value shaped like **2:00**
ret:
**6:32**
